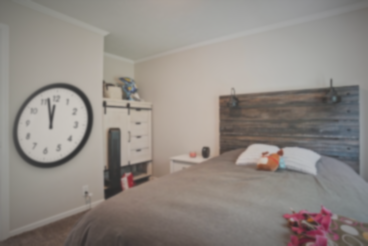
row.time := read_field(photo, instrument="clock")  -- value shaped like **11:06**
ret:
**11:57**
